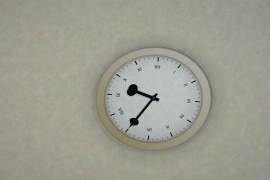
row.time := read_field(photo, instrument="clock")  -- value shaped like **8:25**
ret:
**9:35**
